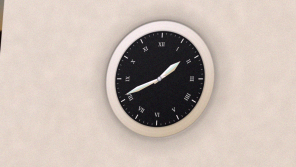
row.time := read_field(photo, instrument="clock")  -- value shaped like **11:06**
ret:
**1:41**
